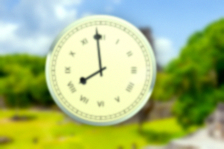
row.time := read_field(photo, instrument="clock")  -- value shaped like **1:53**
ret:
**7:59**
